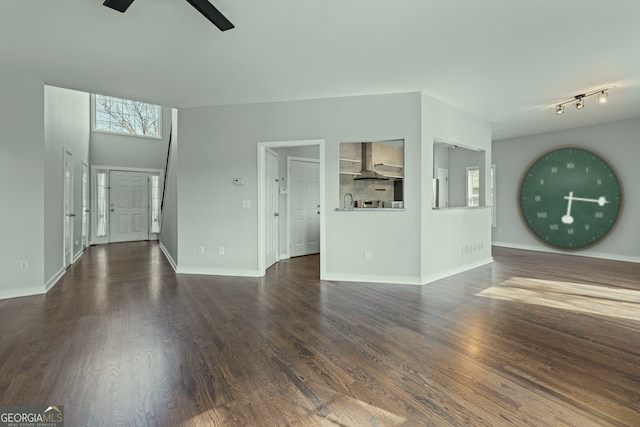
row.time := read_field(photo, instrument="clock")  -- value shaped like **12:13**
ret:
**6:16**
